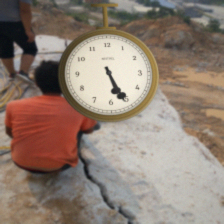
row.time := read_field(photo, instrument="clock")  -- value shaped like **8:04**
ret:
**5:26**
